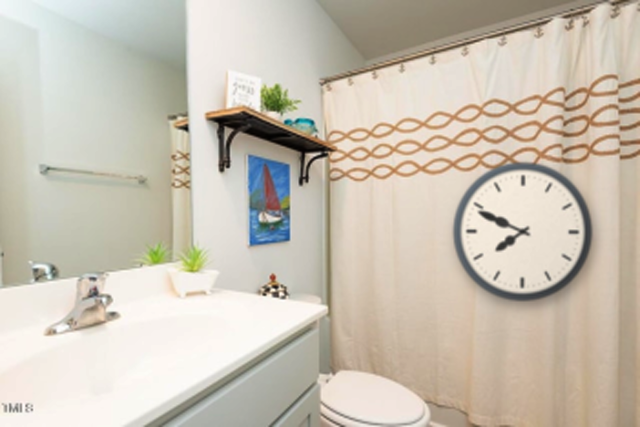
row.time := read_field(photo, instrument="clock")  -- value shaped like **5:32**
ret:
**7:49**
